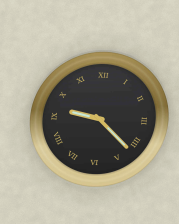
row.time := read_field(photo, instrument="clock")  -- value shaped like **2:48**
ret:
**9:22**
